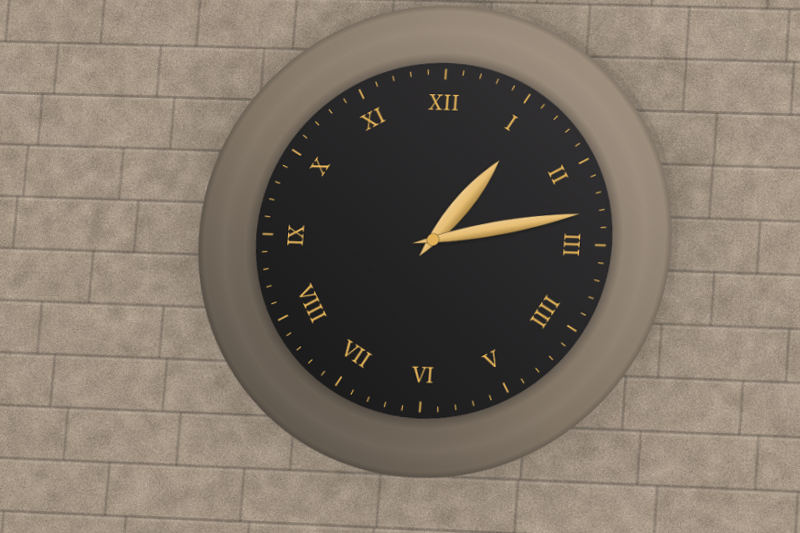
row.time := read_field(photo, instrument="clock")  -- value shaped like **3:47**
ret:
**1:13**
